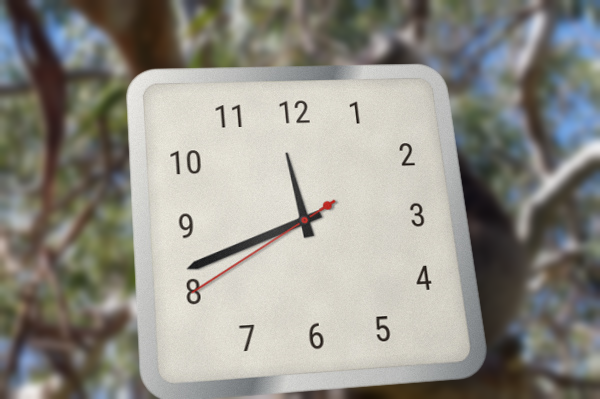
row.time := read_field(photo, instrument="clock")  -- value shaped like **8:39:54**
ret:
**11:41:40**
